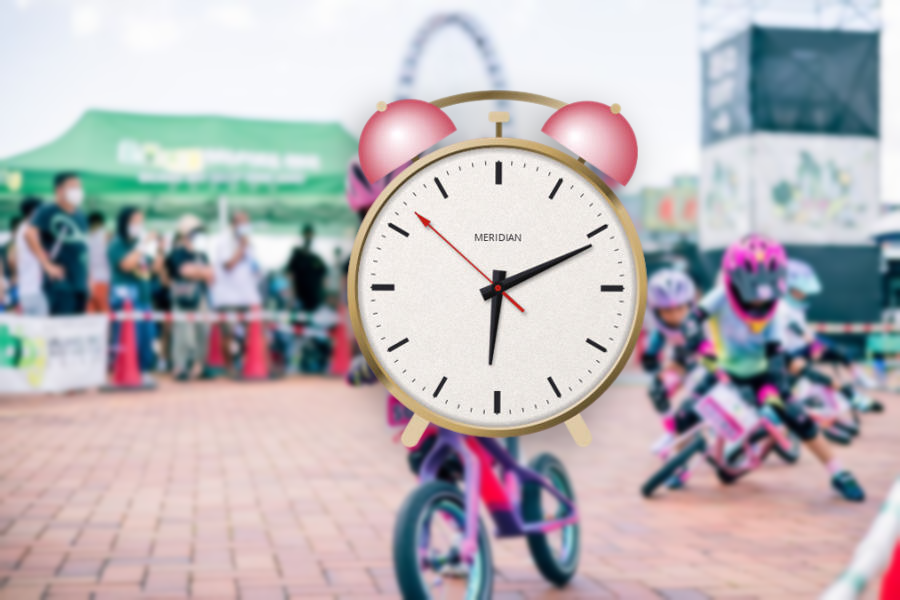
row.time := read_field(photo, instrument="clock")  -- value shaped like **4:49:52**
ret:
**6:10:52**
